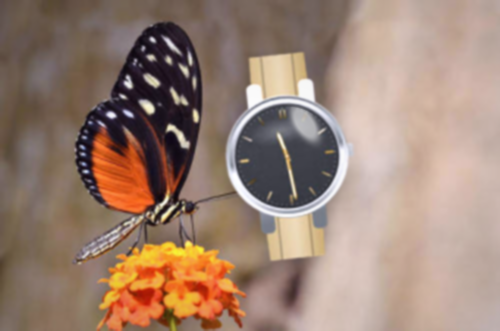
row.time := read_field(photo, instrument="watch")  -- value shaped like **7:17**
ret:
**11:29**
